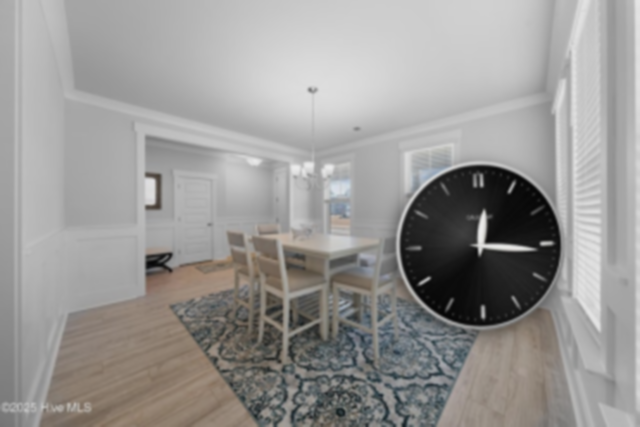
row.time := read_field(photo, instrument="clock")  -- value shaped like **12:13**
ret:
**12:16**
